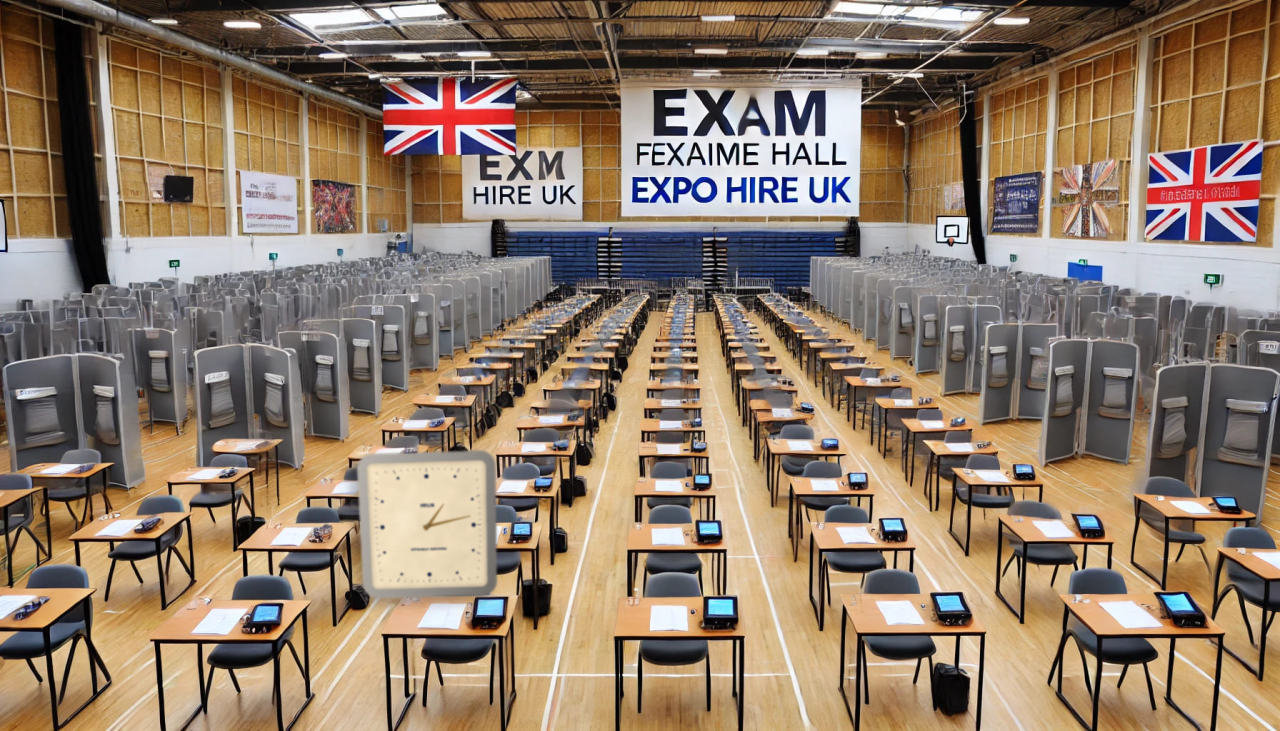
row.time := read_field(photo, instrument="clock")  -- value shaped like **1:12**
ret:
**1:13**
